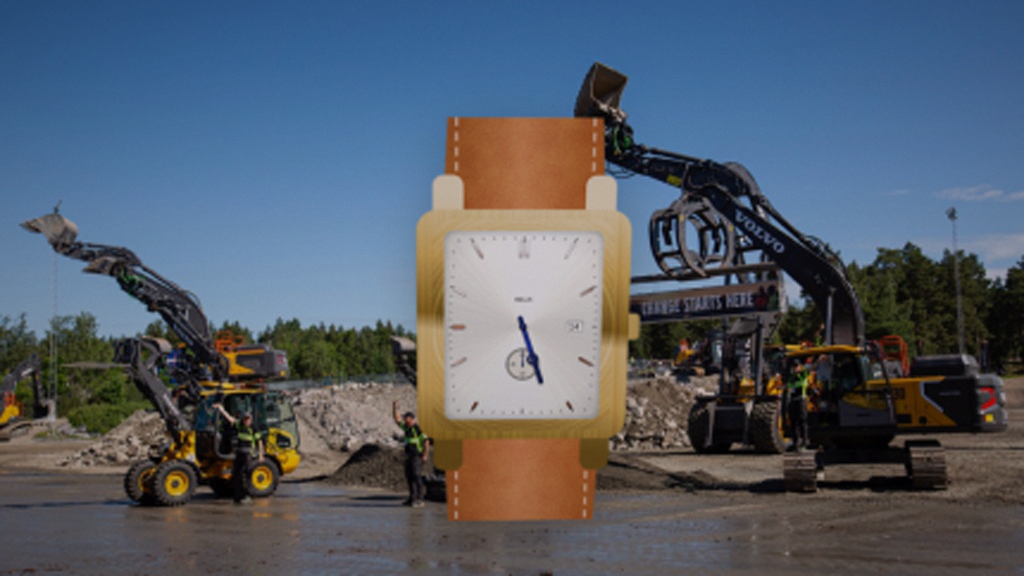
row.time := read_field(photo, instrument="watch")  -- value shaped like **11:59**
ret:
**5:27**
